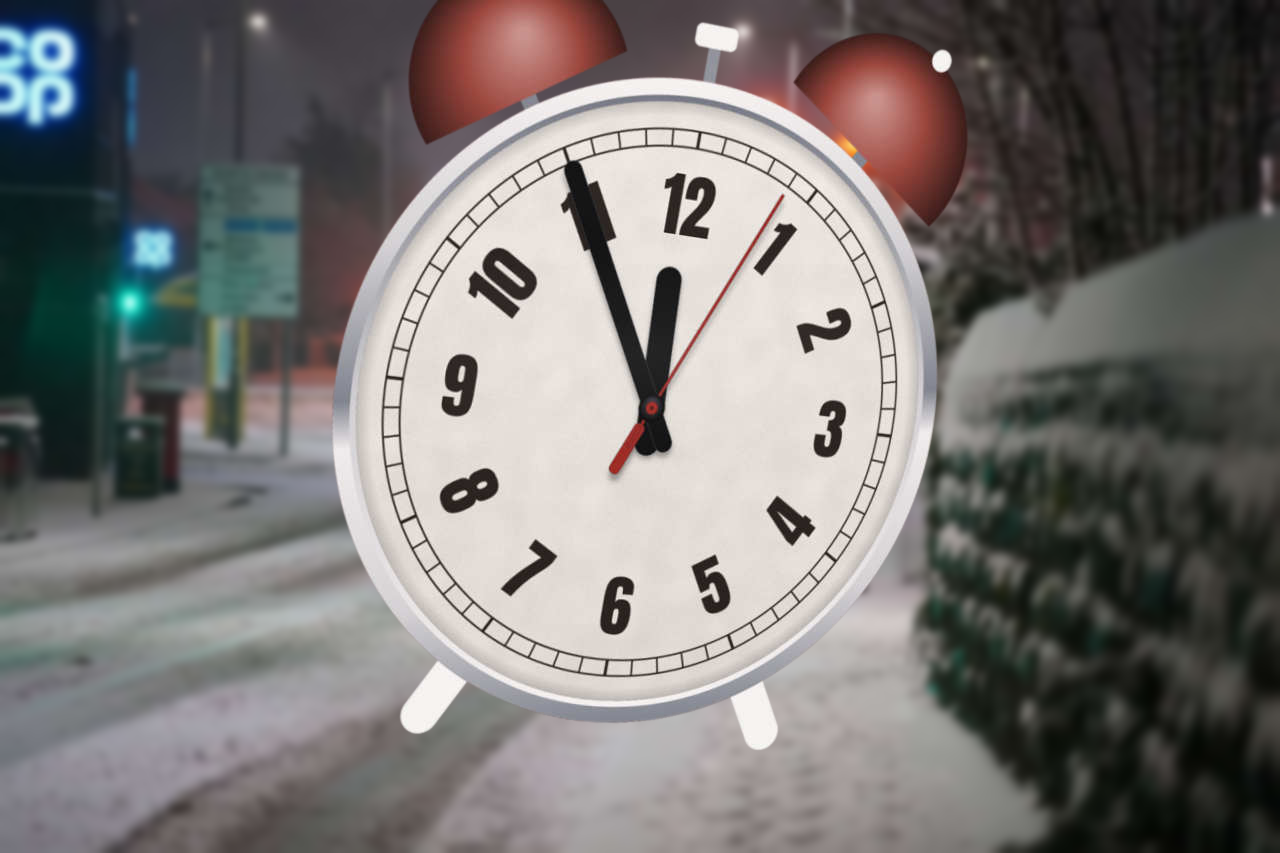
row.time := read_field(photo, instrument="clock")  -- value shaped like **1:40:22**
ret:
**11:55:04**
